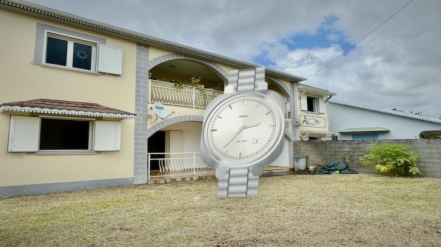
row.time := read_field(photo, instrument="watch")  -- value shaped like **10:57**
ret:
**2:37**
